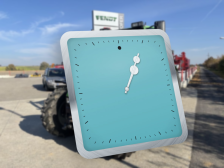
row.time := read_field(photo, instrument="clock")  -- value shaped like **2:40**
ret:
**1:05**
